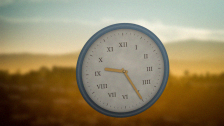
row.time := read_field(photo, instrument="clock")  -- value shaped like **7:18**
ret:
**9:25**
